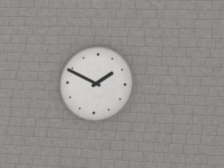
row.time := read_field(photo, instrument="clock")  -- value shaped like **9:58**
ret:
**1:49**
